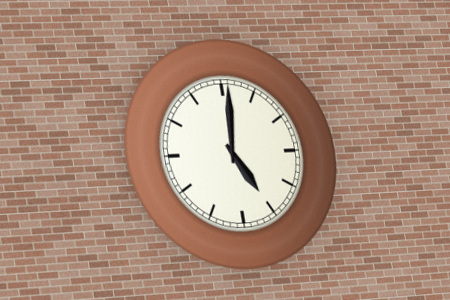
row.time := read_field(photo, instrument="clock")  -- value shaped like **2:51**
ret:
**5:01**
